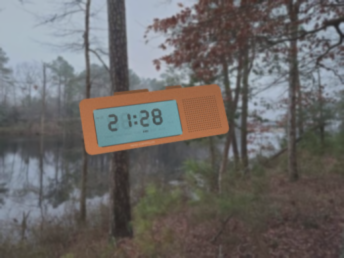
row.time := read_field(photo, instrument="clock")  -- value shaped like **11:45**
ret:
**21:28**
